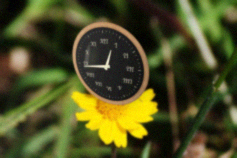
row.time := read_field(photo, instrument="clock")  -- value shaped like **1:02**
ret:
**12:44**
